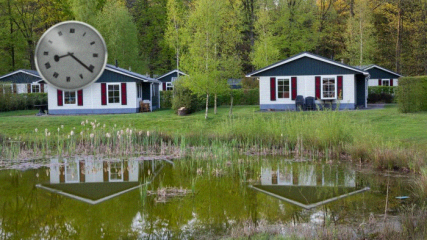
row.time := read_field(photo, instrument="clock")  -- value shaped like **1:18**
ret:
**8:21**
